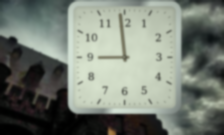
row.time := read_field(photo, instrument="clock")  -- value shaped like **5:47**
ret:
**8:59**
